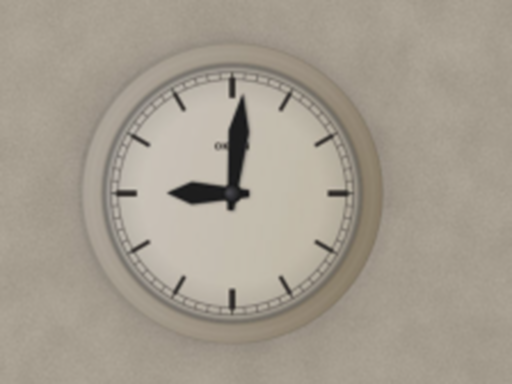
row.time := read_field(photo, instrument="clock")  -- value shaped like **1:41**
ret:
**9:01**
